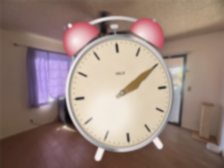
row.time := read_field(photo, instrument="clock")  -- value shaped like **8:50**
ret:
**2:10**
